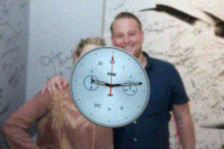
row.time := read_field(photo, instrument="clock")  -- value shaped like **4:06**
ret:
**9:13**
